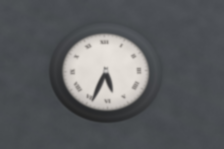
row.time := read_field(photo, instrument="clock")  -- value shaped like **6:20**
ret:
**5:34**
